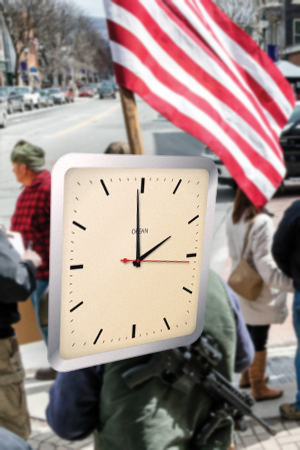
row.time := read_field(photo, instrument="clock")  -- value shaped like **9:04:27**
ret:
**1:59:16**
